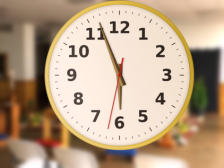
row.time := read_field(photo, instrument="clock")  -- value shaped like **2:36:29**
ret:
**5:56:32**
